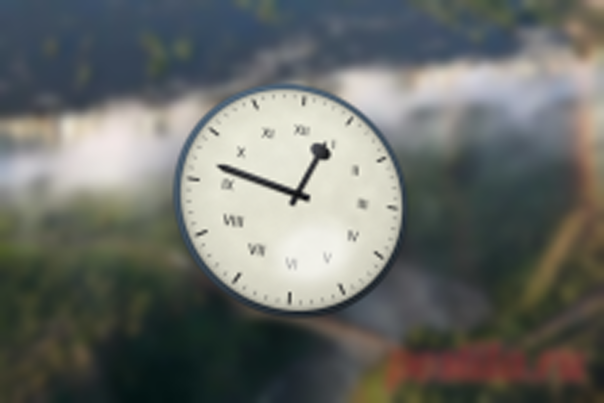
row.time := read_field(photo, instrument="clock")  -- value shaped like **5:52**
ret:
**12:47**
